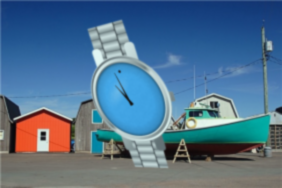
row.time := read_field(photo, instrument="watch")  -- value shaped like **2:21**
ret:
**10:58**
